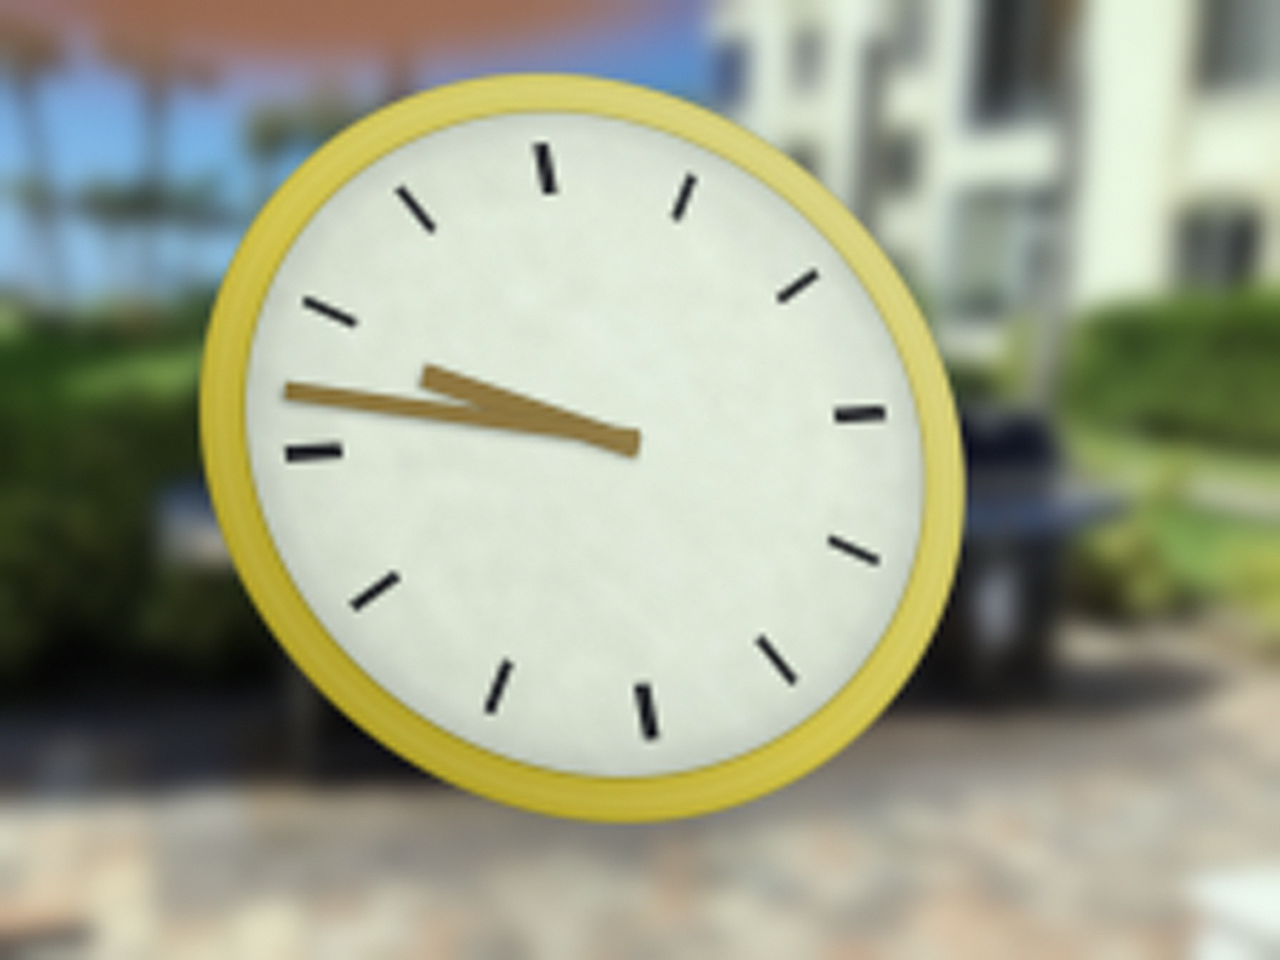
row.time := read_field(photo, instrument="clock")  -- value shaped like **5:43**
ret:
**9:47**
